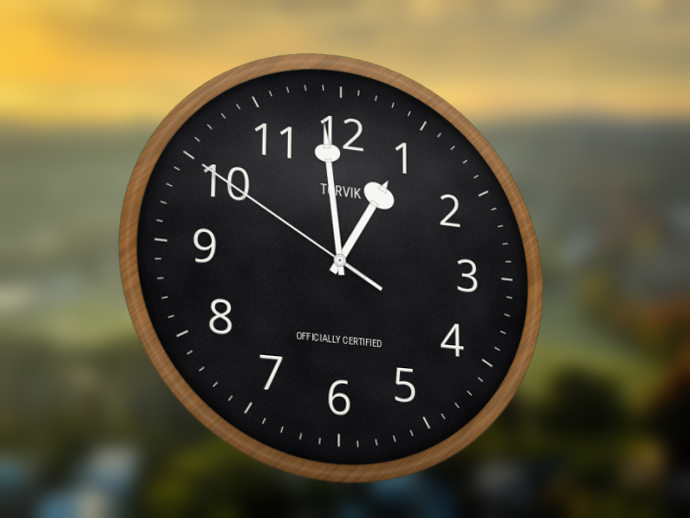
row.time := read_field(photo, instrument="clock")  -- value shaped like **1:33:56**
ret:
**12:58:50**
